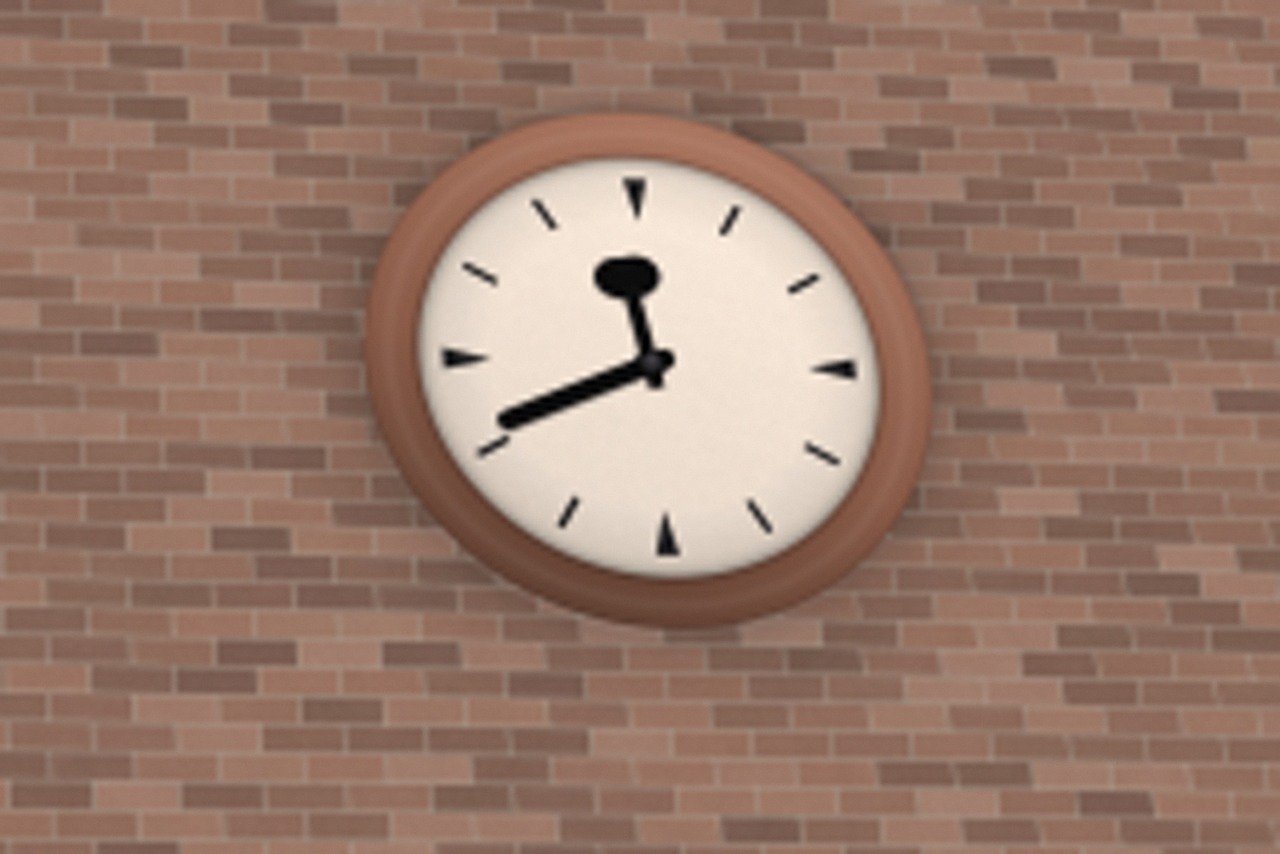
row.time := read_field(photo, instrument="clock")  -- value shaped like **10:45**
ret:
**11:41**
